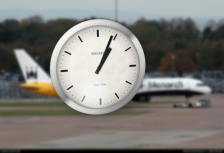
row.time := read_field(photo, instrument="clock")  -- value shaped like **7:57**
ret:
**1:04**
